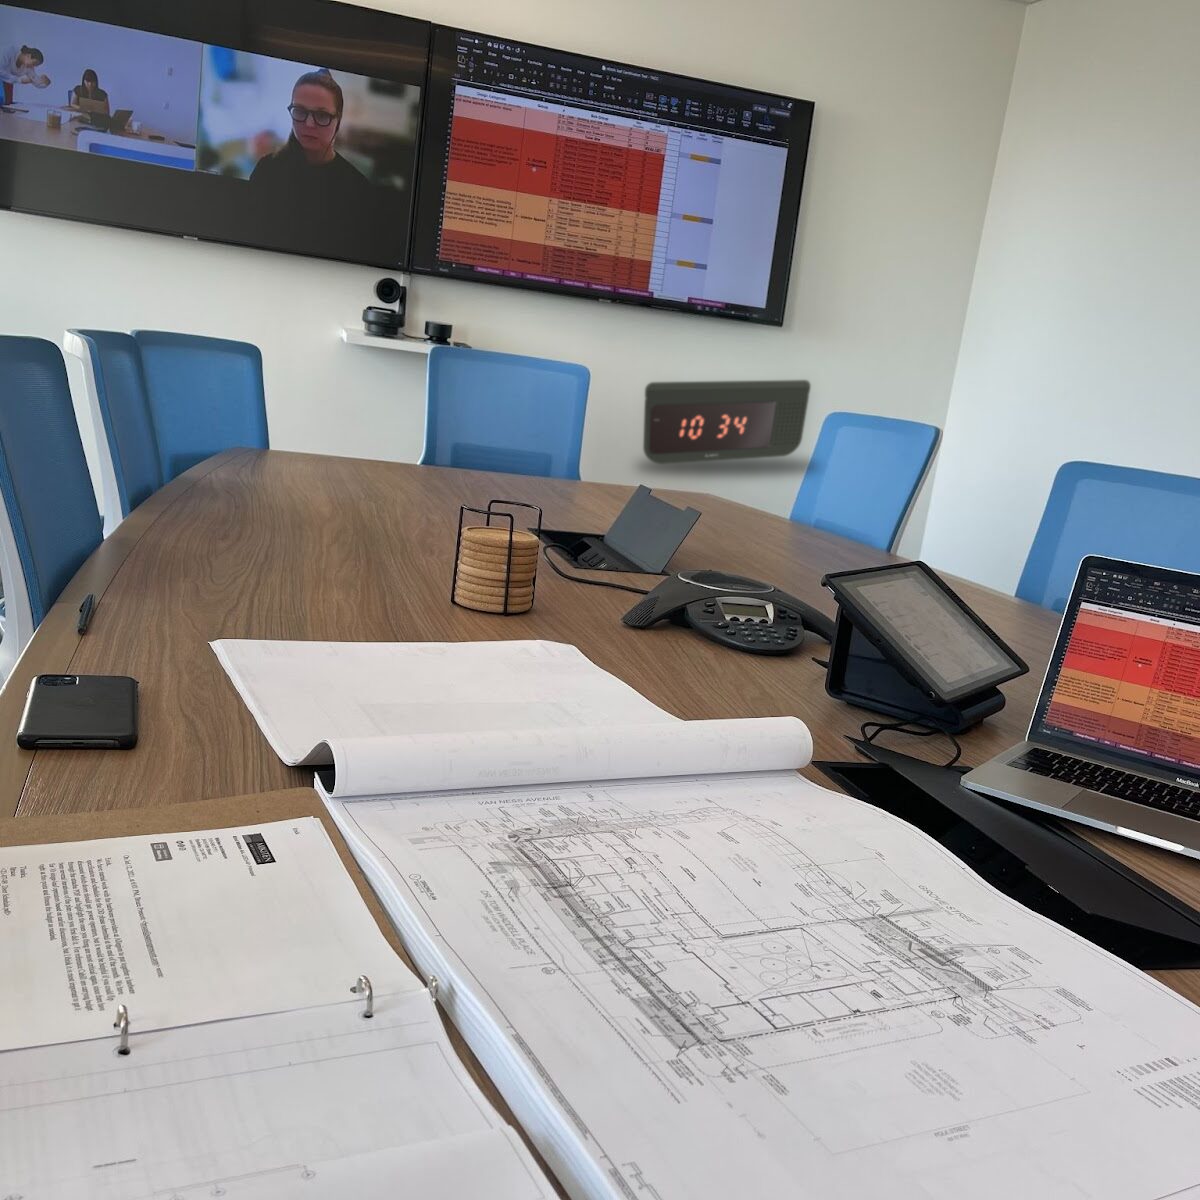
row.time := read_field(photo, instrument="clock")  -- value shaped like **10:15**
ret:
**10:34**
